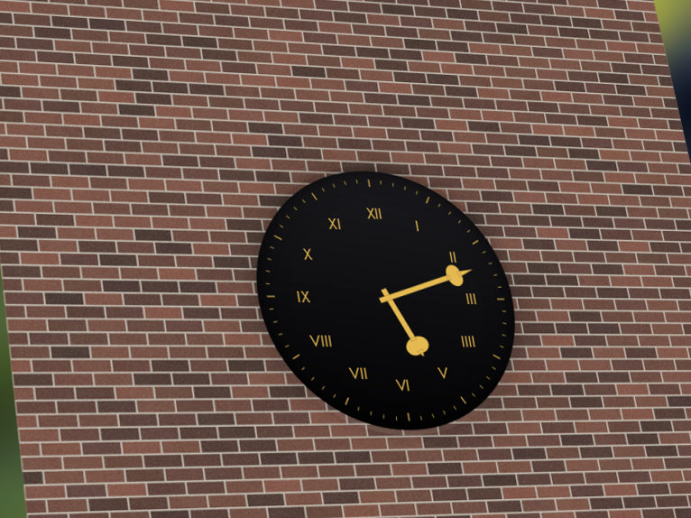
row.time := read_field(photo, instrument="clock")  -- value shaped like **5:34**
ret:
**5:12**
